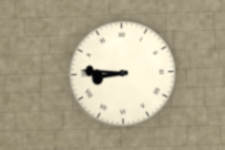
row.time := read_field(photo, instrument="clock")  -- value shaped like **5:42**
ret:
**8:46**
